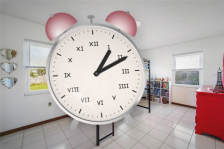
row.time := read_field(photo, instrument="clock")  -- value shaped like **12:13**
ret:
**1:11**
